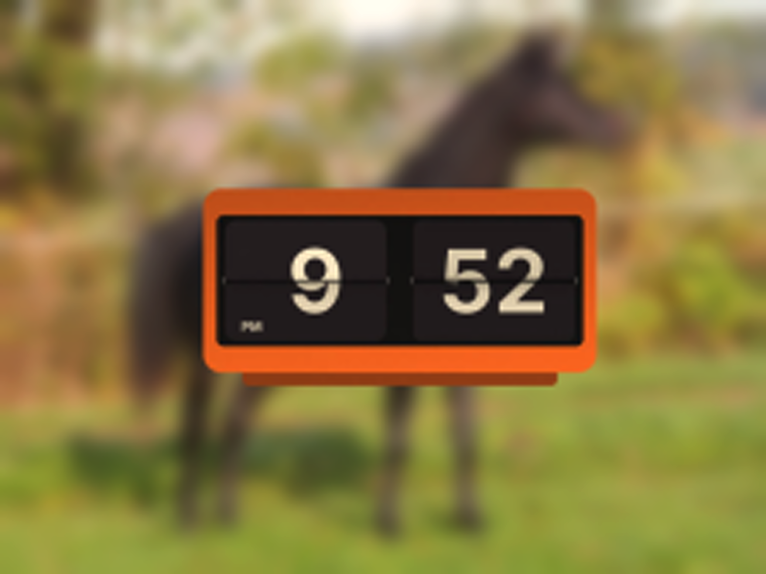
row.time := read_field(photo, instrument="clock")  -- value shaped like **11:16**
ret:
**9:52**
